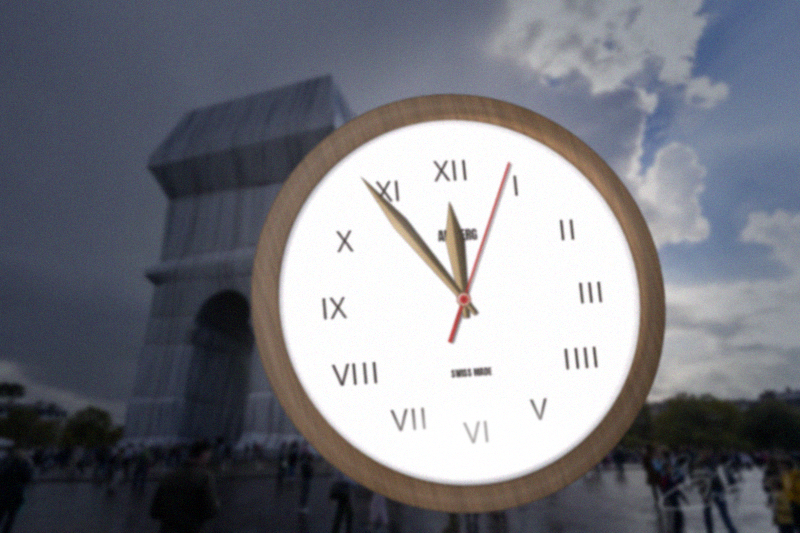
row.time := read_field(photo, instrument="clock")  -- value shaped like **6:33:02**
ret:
**11:54:04**
